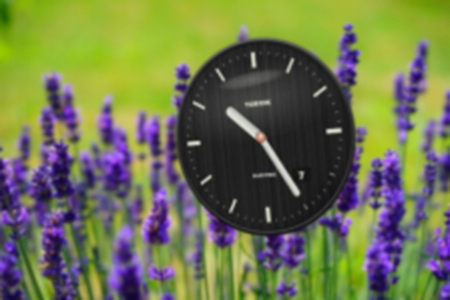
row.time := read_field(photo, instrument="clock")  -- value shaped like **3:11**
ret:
**10:25**
